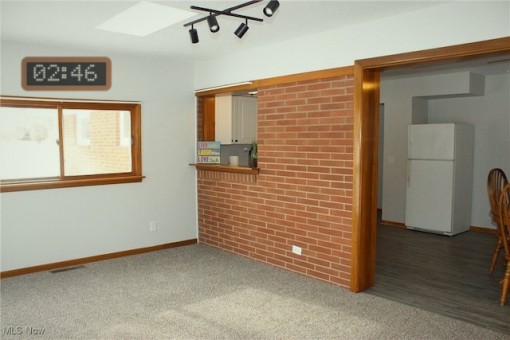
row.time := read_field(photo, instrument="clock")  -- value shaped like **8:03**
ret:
**2:46**
